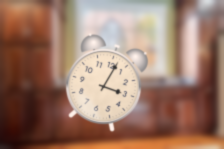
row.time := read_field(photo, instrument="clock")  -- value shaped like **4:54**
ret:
**3:02**
